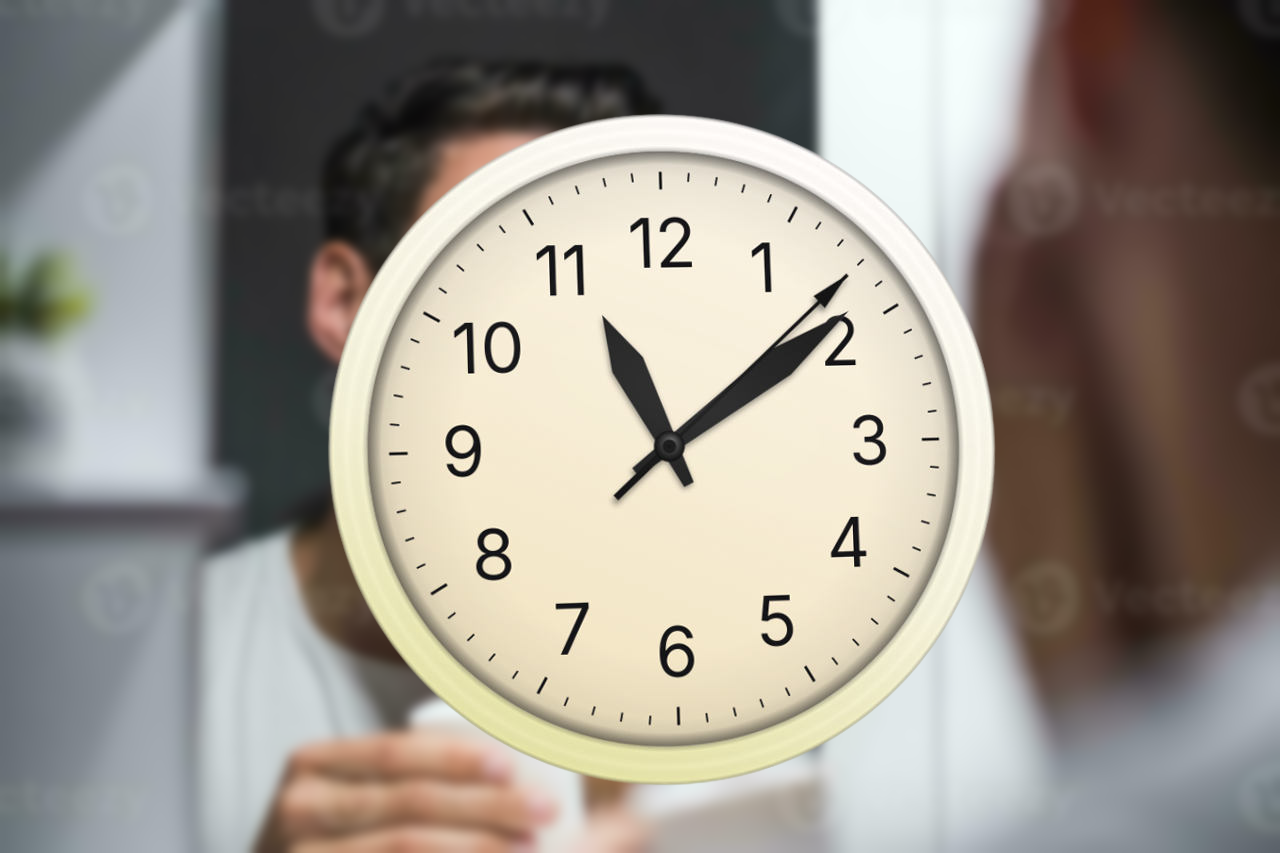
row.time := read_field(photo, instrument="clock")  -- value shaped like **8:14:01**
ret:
**11:09:08**
